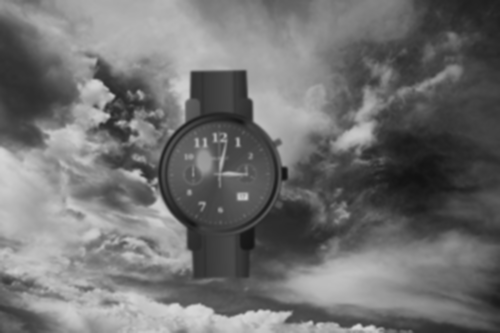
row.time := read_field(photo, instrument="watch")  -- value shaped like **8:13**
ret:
**3:02**
